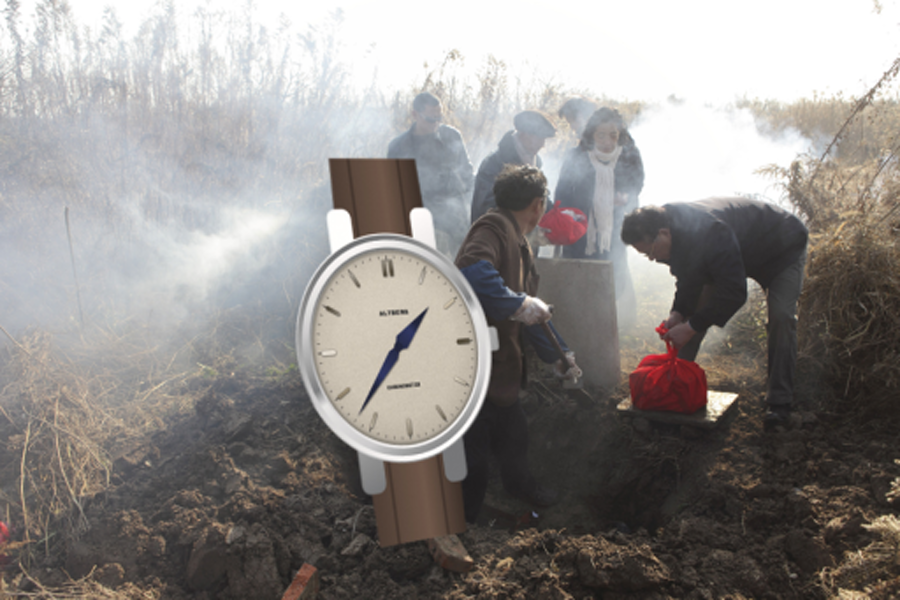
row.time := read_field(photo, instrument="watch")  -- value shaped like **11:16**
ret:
**1:37**
